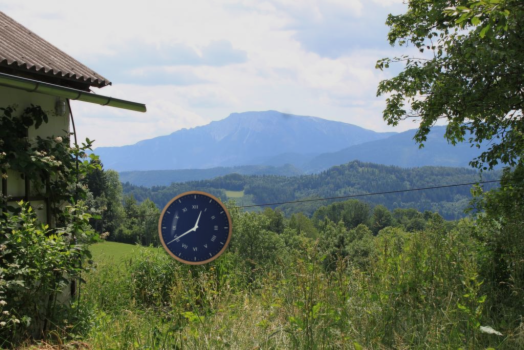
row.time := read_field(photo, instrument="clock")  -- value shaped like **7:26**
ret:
**12:40**
